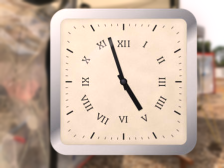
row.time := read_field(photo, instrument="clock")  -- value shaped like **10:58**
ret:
**4:57**
